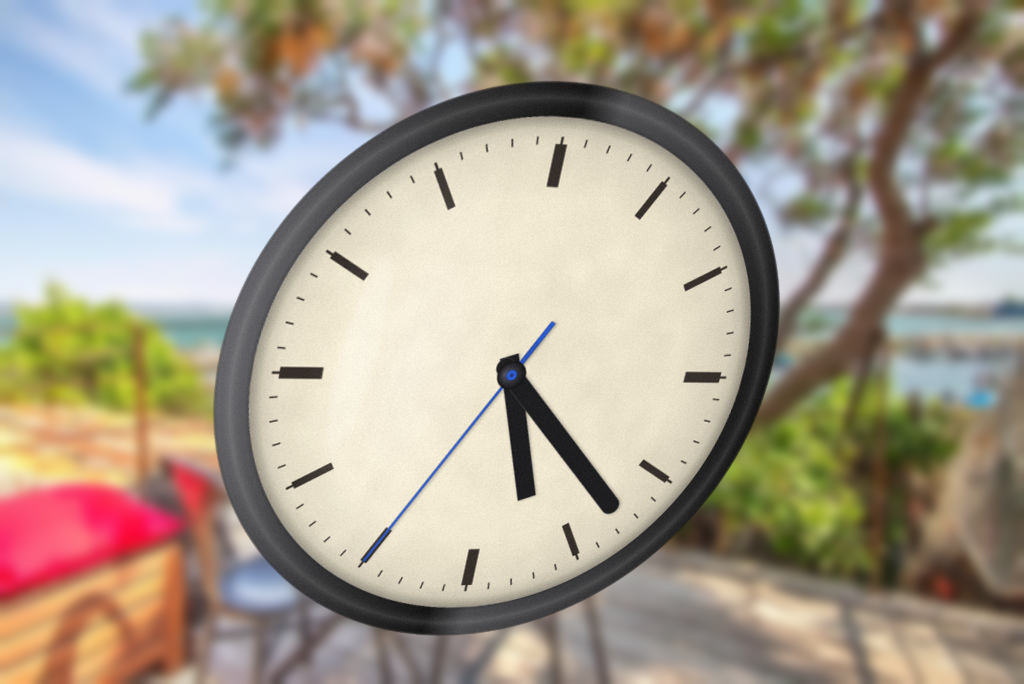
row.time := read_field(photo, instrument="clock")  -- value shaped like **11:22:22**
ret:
**5:22:35**
